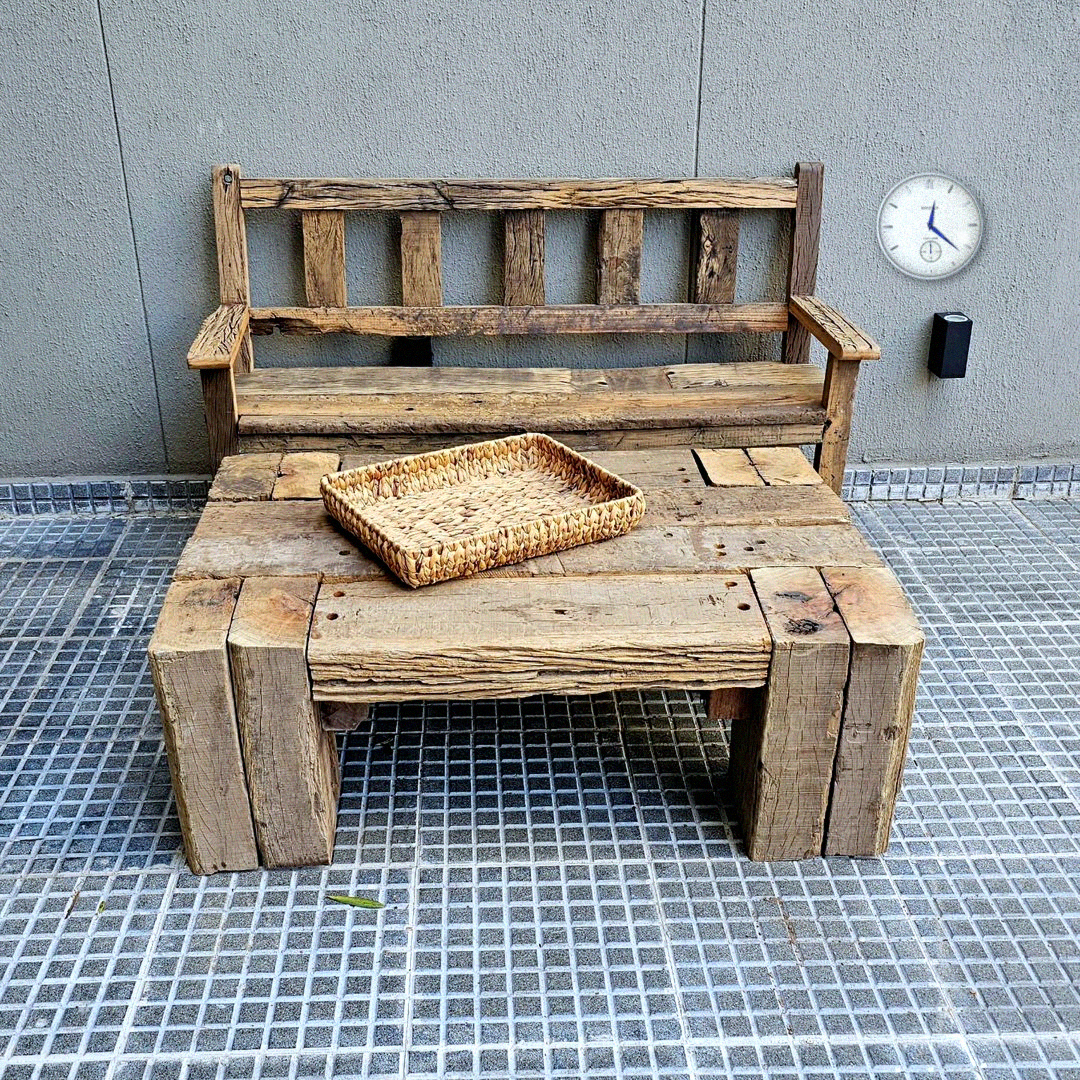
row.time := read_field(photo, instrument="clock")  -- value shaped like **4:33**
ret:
**12:22**
